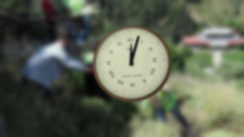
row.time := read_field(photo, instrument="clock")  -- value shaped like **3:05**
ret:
**12:03**
